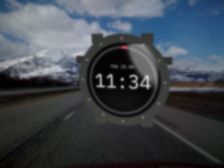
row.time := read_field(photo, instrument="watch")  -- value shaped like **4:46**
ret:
**11:34**
